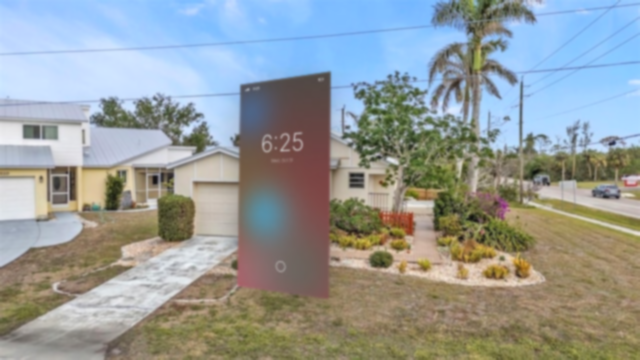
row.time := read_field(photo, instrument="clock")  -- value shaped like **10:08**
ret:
**6:25**
